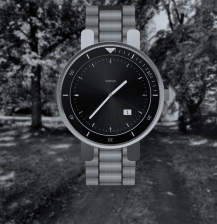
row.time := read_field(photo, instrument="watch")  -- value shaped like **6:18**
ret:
**1:37**
